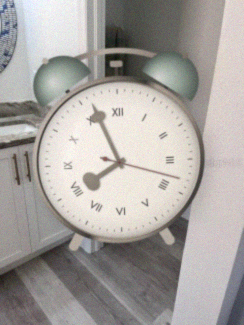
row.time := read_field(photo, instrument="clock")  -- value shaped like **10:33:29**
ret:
**7:56:18**
